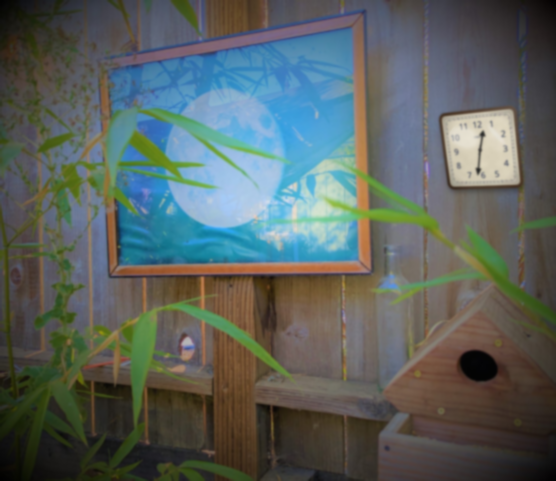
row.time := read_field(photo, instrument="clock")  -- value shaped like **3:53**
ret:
**12:32**
